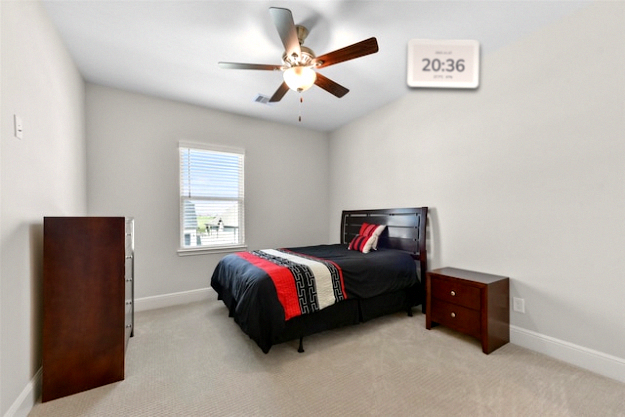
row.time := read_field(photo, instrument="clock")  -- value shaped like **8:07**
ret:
**20:36**
